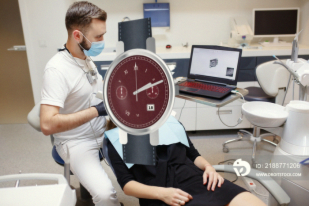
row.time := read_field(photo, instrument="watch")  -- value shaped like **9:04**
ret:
**2:12**
